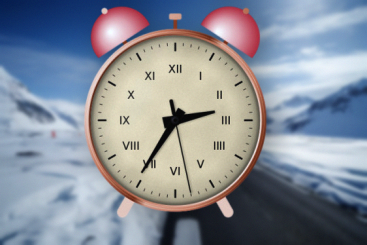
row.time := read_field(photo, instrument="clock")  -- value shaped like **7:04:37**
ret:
**2:35:28**
